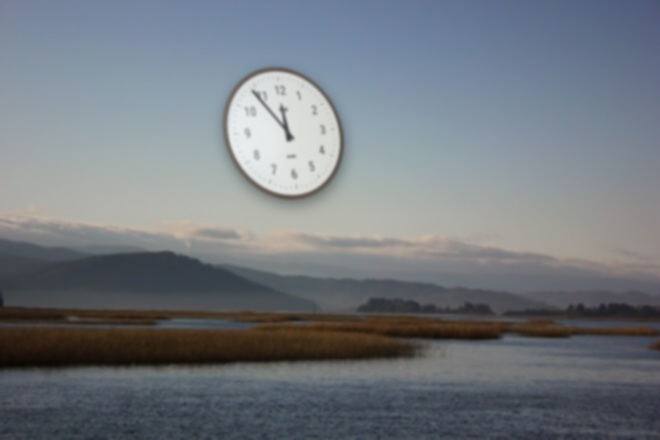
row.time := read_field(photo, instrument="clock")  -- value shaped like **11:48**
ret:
**11:54**
